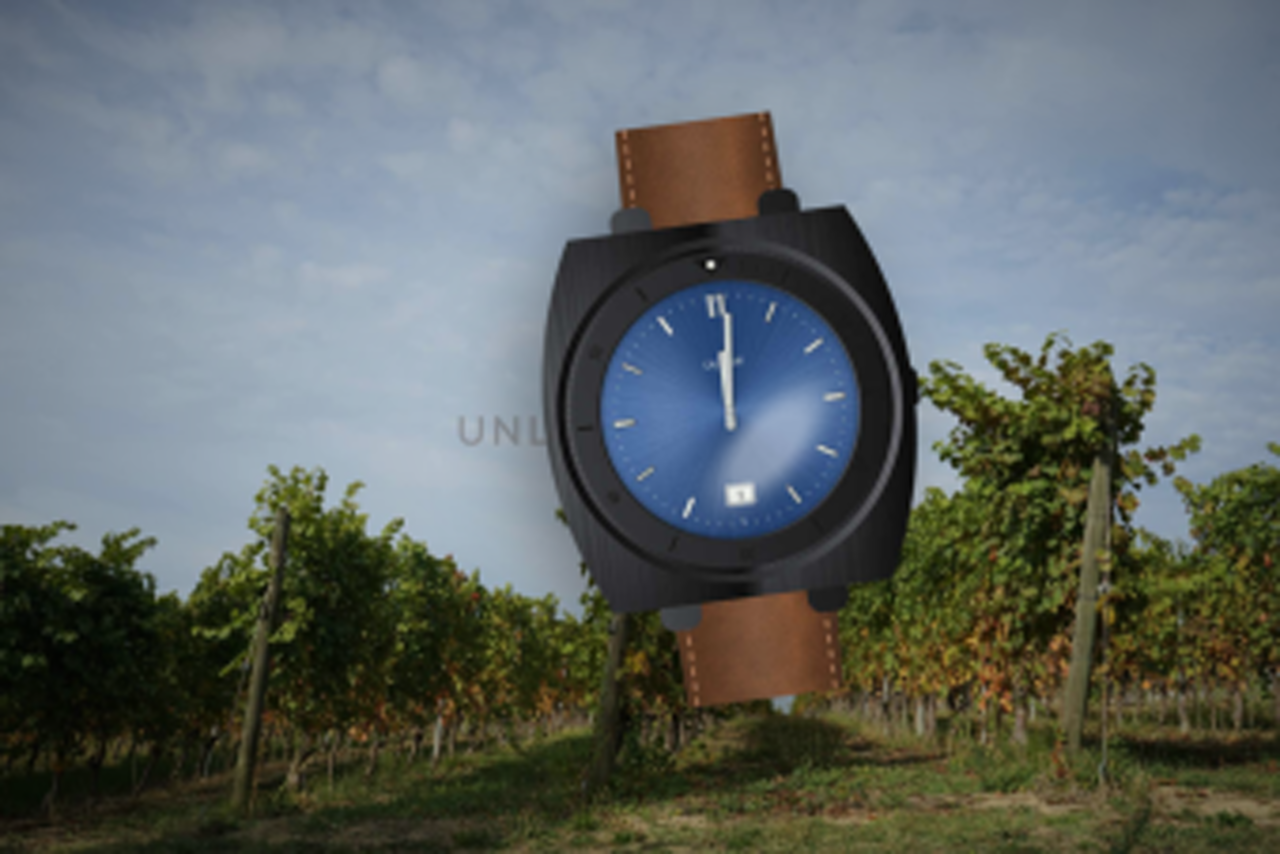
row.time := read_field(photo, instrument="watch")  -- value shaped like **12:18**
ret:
**12:01**
